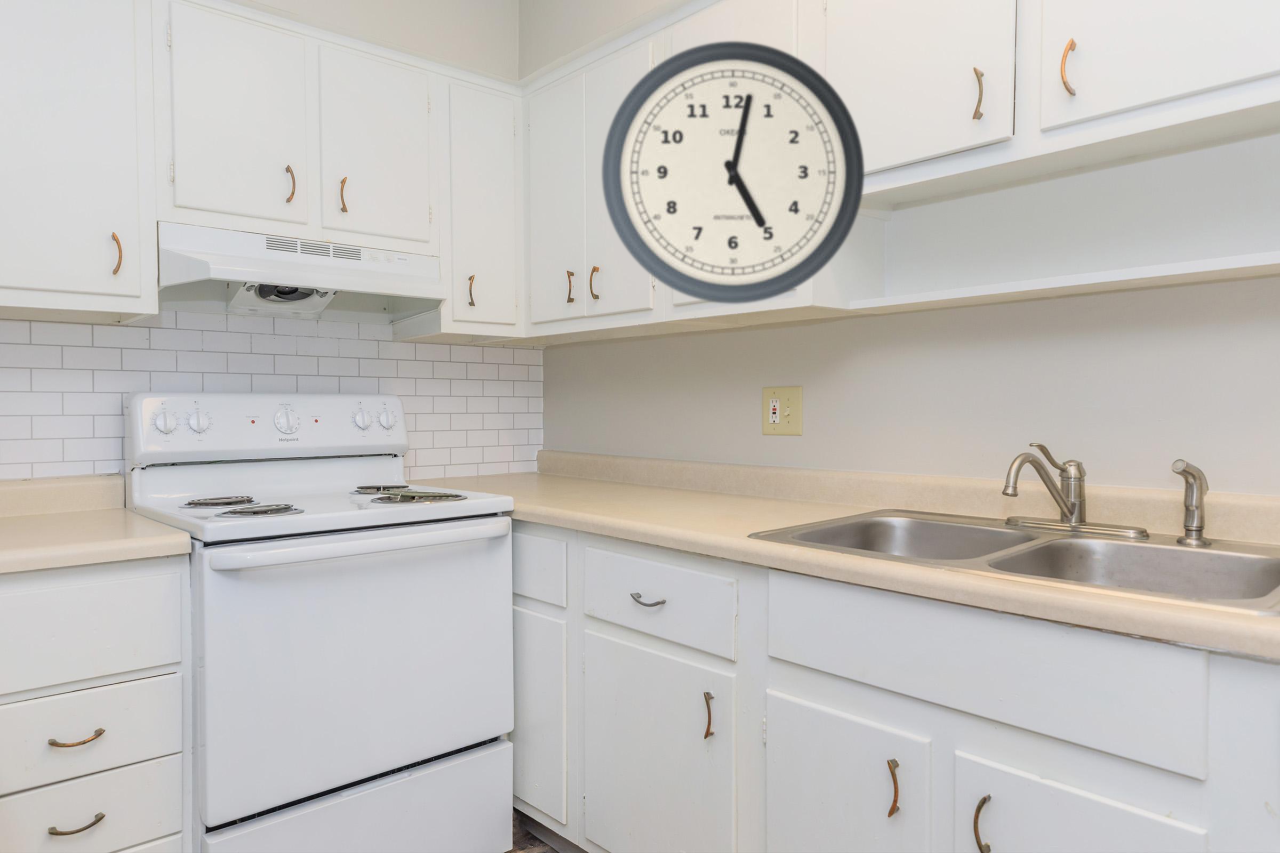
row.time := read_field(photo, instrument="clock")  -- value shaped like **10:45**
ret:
**5:02**
